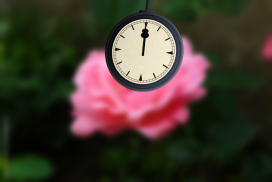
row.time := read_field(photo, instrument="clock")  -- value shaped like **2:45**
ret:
**12:00**
